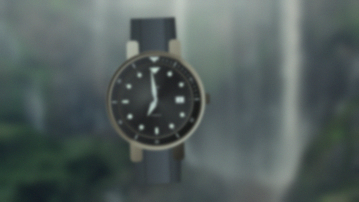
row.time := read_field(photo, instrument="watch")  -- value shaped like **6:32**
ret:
**6:59**
